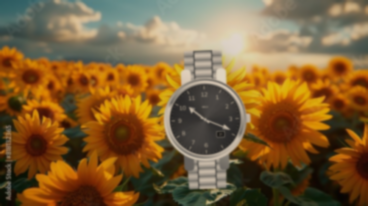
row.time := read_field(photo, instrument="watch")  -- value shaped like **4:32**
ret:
**10:19**
